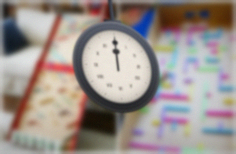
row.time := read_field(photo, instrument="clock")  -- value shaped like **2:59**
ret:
**12:00**
